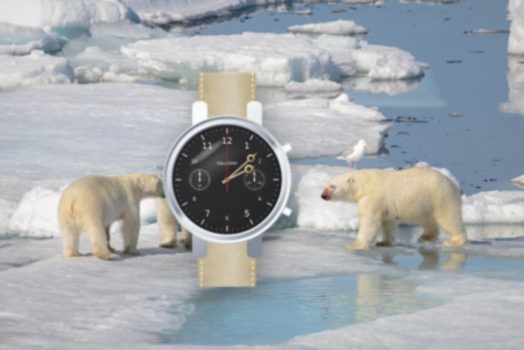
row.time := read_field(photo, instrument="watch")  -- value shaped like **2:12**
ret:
**2:08**
